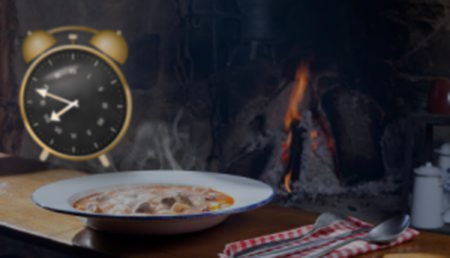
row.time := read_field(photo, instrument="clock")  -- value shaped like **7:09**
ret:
**7:48**
